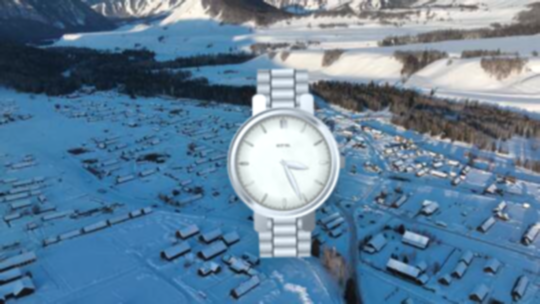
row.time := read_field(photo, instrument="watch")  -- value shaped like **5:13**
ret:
**3:26**
